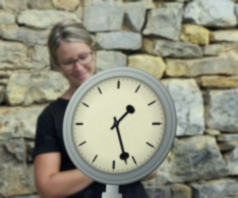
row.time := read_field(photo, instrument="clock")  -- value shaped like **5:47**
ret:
**1:27**
